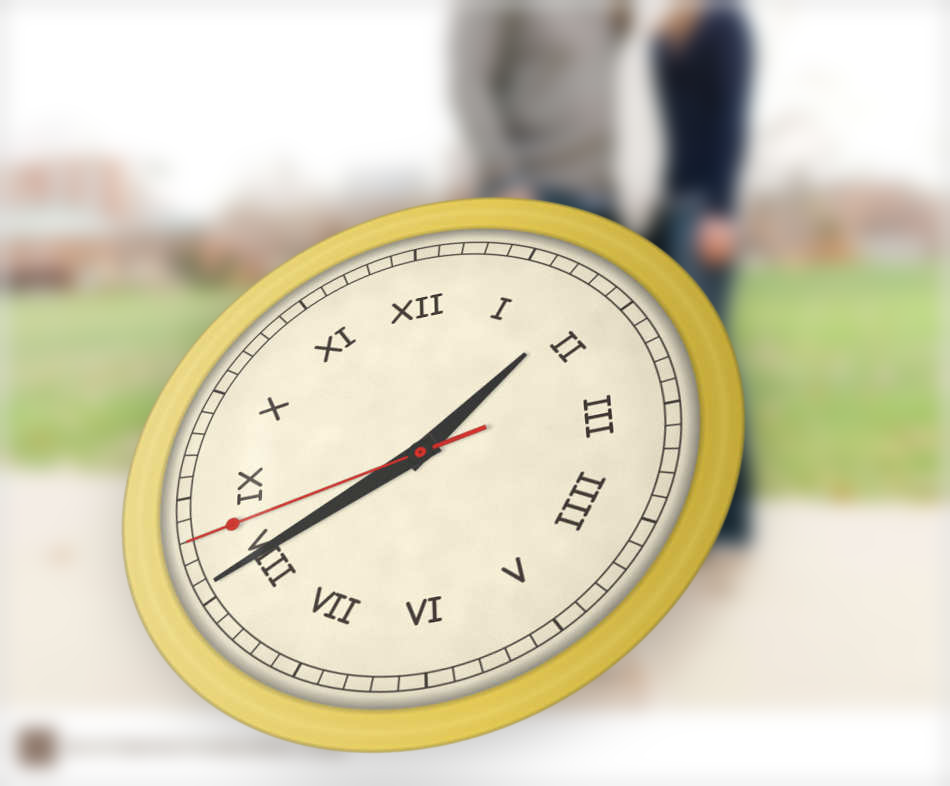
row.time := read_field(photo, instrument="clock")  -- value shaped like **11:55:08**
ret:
**1:40:43**
